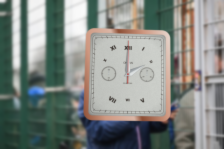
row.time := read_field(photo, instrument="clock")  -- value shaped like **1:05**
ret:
**2:00**
